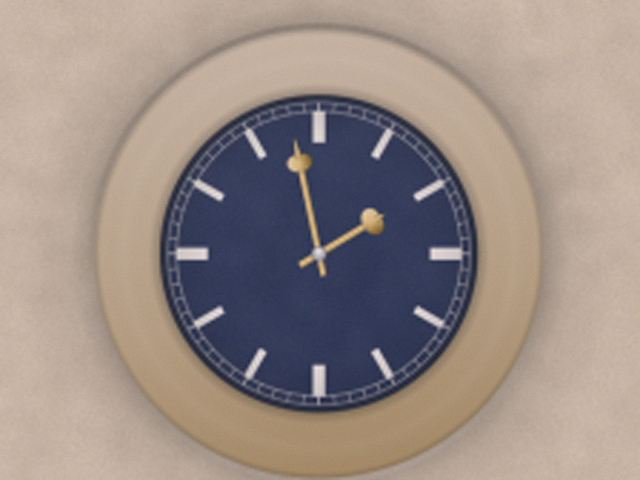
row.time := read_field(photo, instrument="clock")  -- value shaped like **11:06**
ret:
**1:58**
